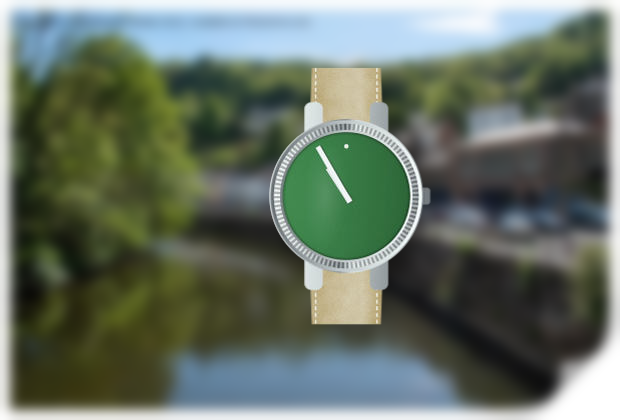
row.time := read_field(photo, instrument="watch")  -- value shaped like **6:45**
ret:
**10:55**
